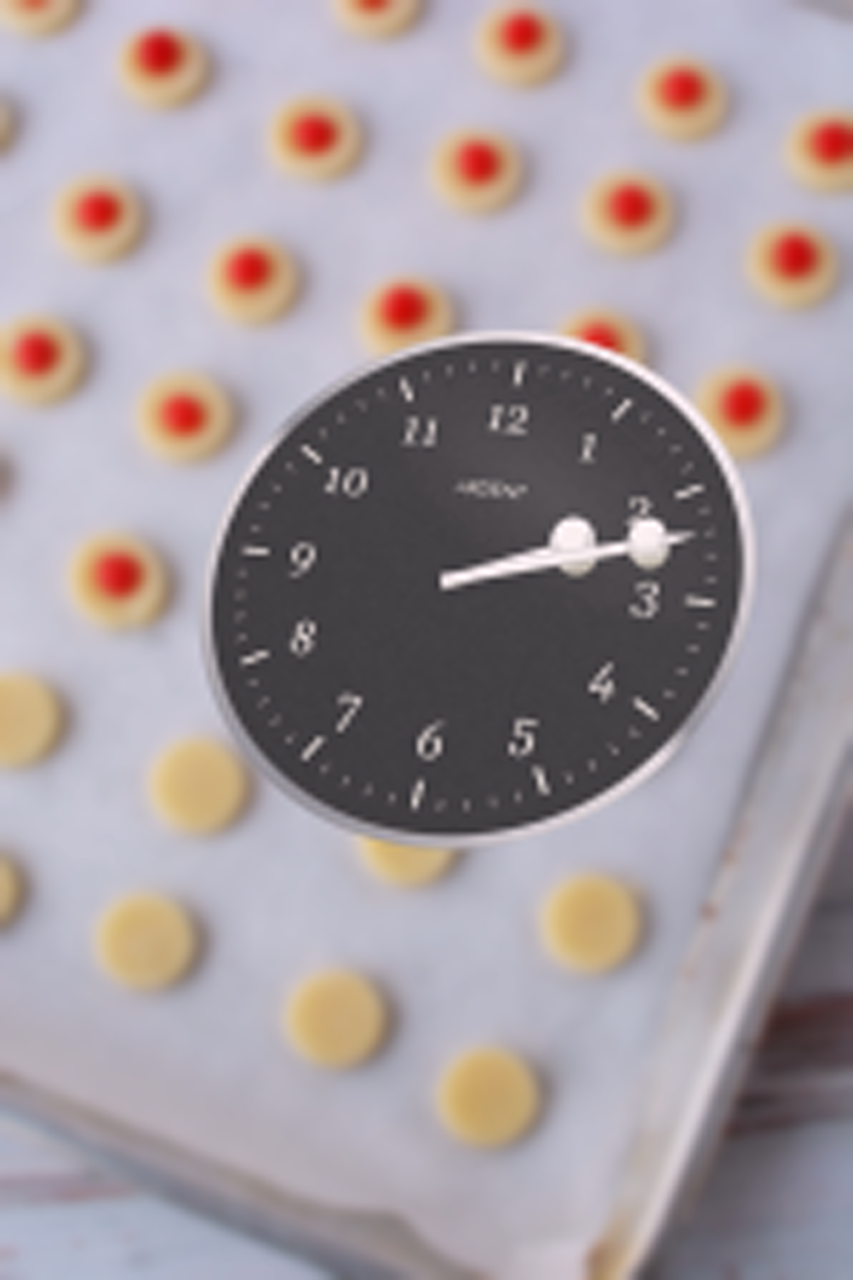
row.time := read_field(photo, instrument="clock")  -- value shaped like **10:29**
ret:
**2:12**
